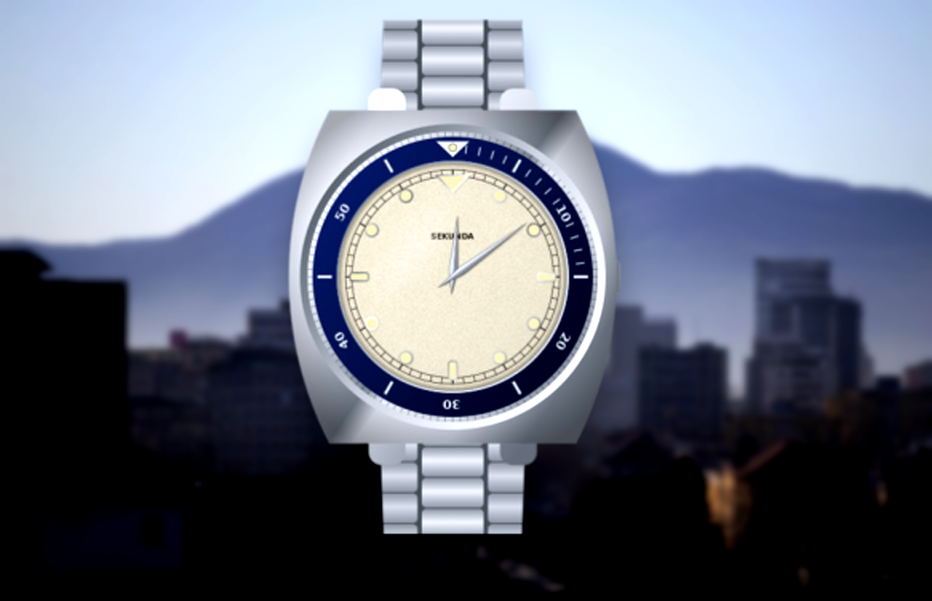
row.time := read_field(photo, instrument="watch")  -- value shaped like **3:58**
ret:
**12:09**
